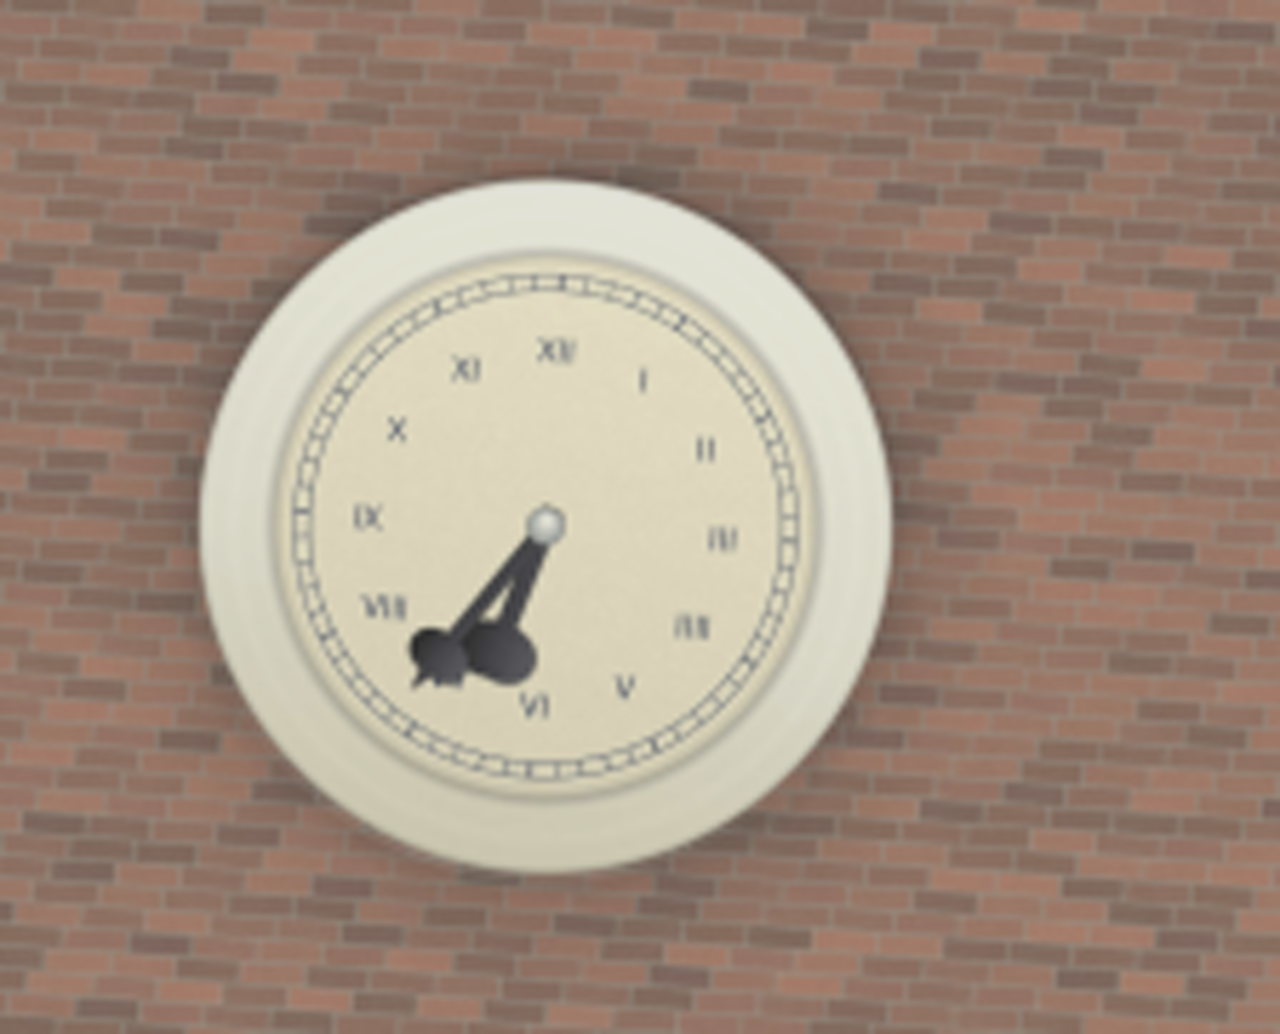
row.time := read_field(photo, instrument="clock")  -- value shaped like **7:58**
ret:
**6:36**
